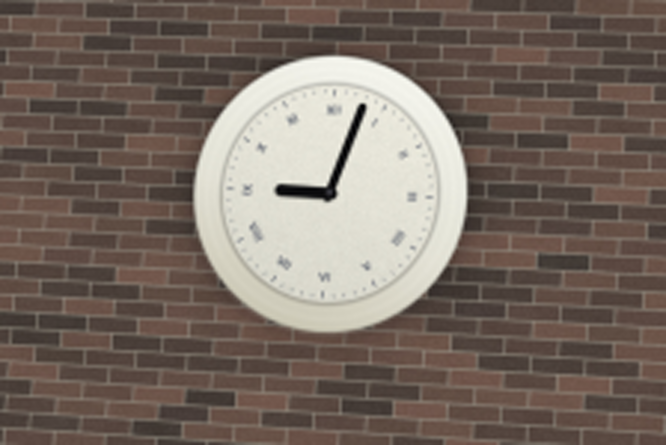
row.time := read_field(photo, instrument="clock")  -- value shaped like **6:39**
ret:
**9:03**
